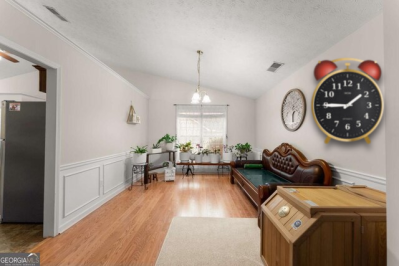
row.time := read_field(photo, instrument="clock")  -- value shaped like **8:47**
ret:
**1:45**
